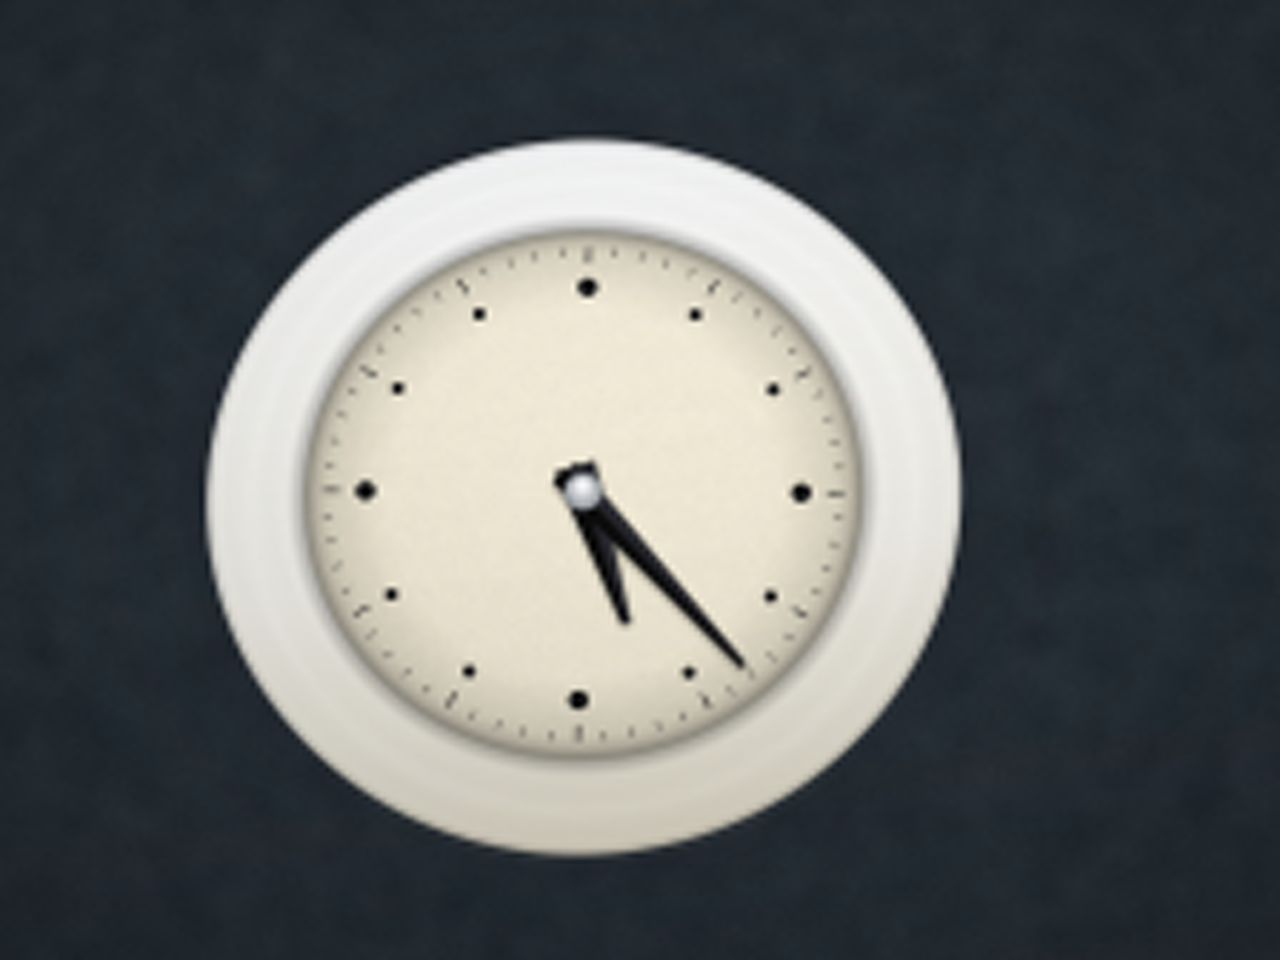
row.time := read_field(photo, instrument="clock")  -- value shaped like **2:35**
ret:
**5:23**
